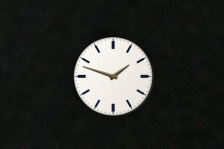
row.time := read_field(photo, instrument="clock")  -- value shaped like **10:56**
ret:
**1:48**
